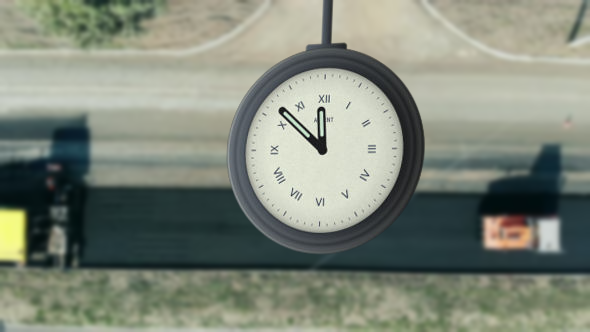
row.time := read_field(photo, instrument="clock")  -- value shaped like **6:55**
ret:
**11:52**
